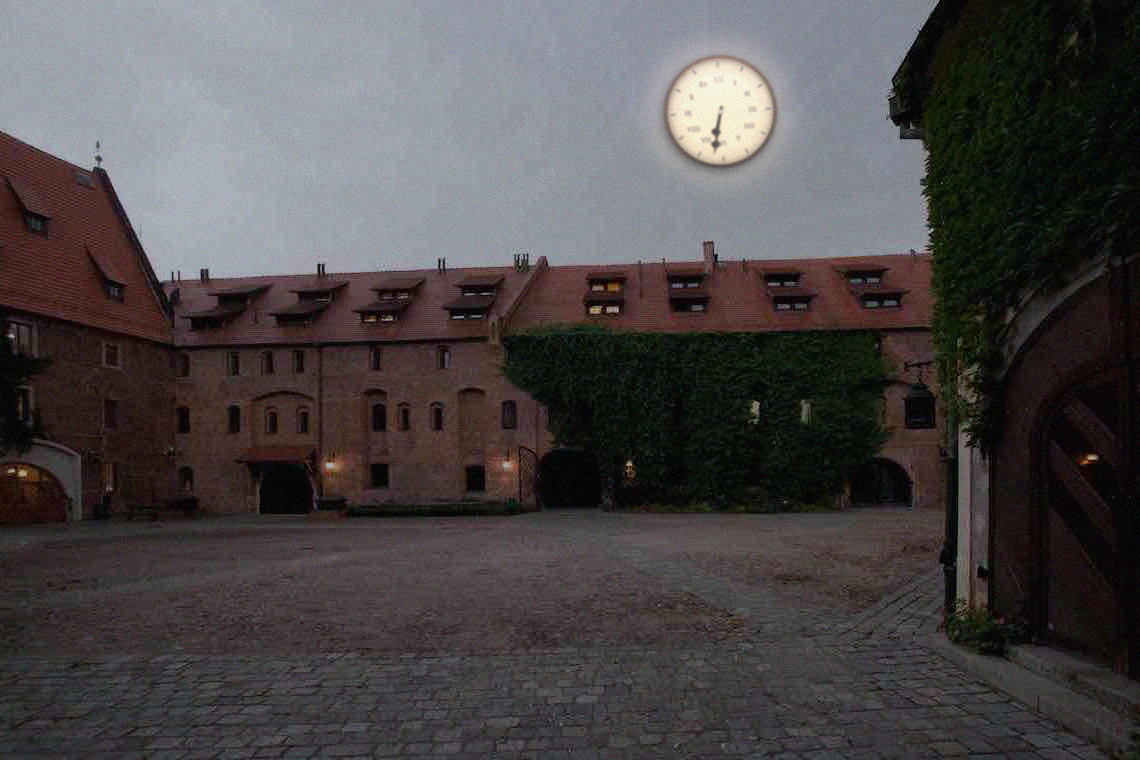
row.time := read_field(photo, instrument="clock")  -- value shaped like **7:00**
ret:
**6:32**
